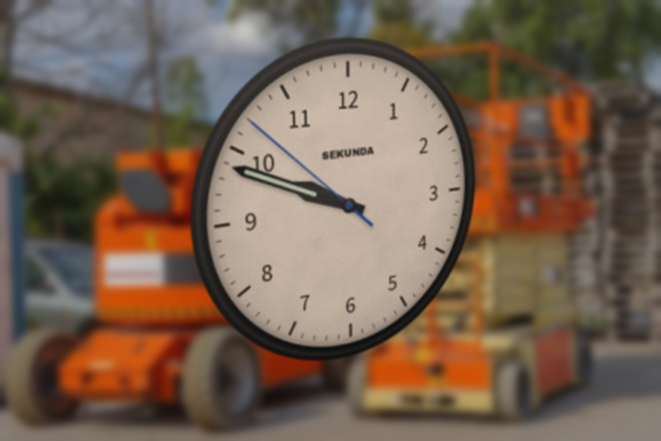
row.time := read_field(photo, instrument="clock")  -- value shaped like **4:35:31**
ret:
**9:48:52**
